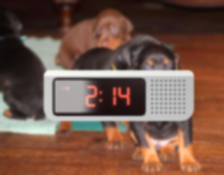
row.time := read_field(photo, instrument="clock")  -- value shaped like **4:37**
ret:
**2:14**
